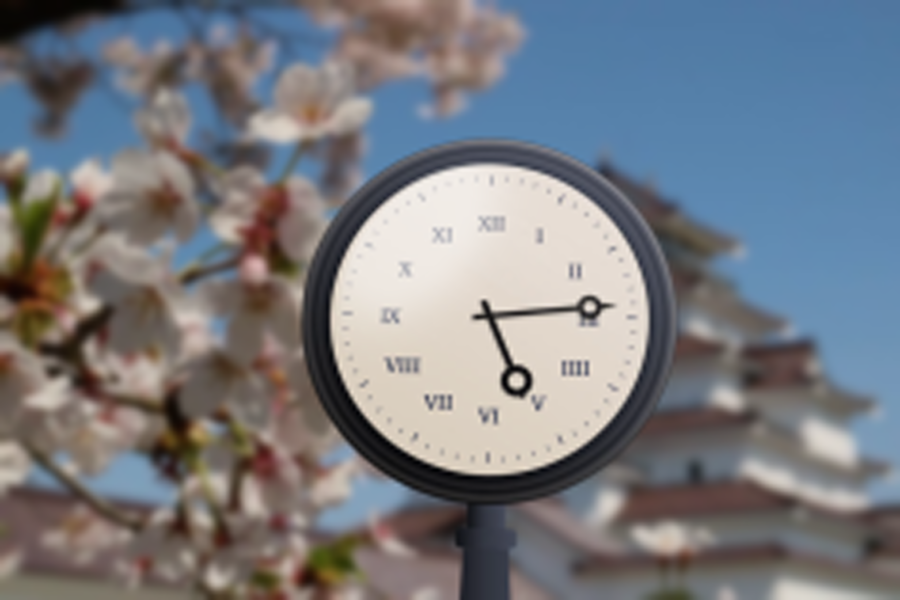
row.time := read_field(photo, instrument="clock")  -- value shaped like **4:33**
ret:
**5:14**
